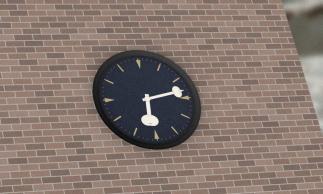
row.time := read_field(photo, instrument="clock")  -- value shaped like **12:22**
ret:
**6:13**
